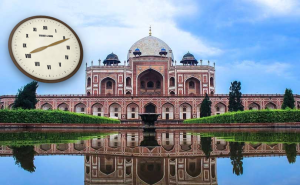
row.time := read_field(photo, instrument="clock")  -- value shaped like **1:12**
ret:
**8:11**
